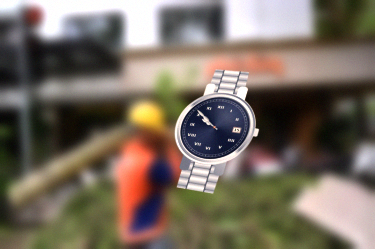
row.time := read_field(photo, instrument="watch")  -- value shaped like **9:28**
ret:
**9:51**
